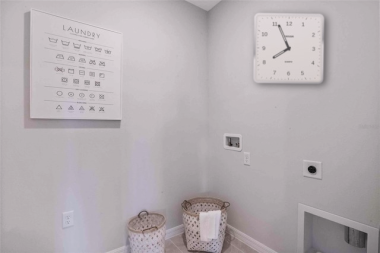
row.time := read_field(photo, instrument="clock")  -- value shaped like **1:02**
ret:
**7:56**
